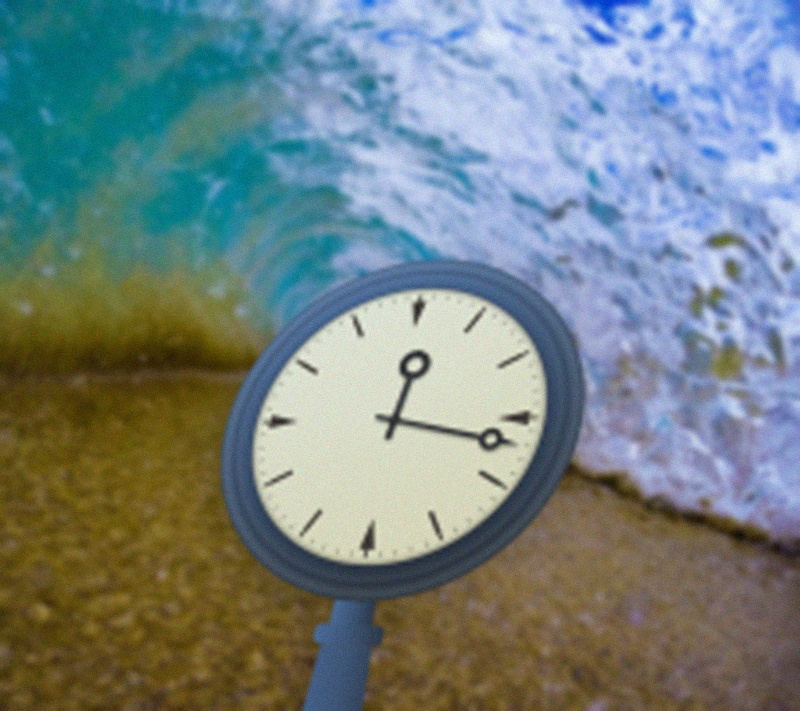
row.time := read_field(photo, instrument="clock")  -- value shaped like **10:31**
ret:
**12:17**
